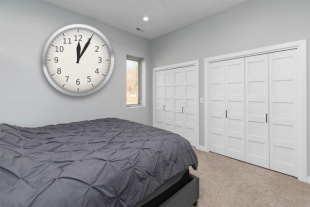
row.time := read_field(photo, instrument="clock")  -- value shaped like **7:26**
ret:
**12:05**
